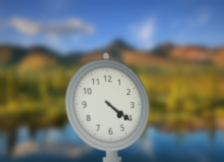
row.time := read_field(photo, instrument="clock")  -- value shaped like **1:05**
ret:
**4:21**
